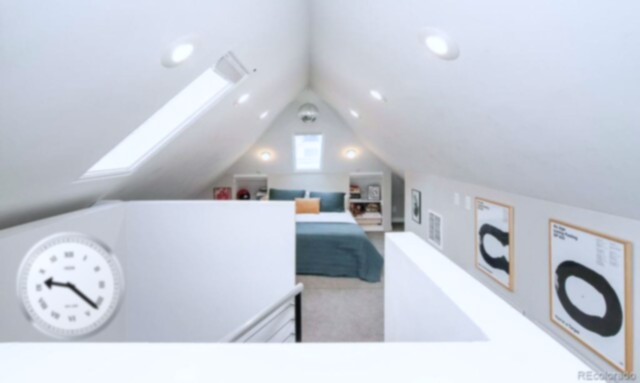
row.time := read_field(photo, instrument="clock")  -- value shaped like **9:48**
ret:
**9:22**
